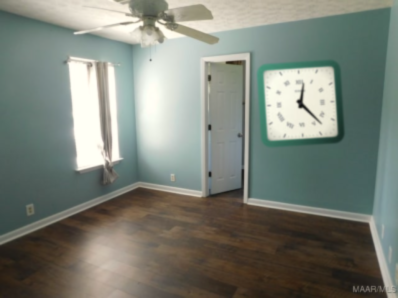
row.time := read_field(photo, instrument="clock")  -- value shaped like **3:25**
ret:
**12:23**
